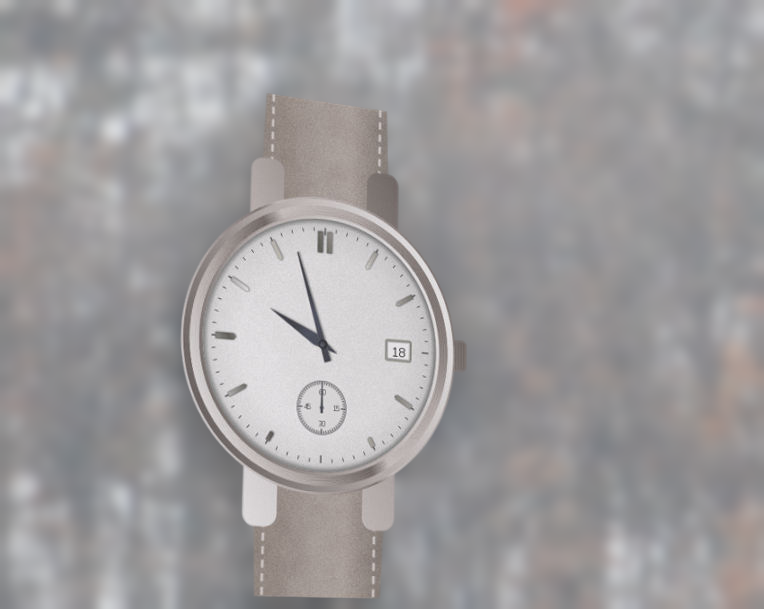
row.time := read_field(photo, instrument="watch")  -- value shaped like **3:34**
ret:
**9:57**
